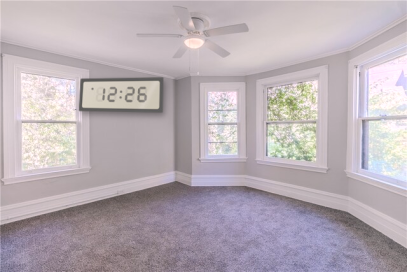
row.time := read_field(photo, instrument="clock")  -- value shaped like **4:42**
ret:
**12:26**
